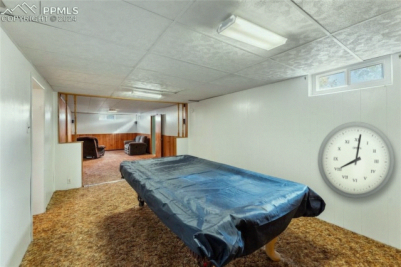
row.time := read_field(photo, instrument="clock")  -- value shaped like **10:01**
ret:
**8:01**
